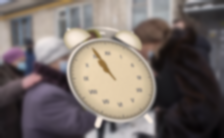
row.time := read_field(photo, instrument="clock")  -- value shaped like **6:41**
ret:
**10:56**
